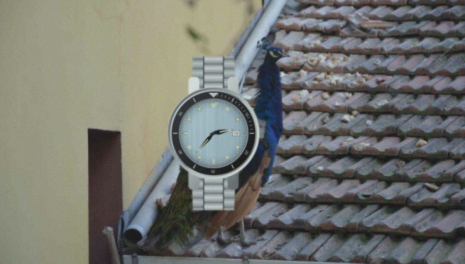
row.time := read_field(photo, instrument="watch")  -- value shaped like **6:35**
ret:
**2:37**
